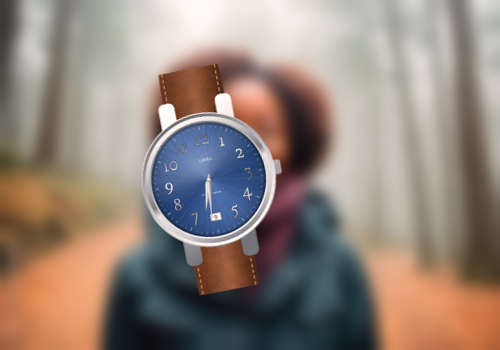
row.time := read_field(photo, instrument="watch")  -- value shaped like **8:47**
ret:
**6:31**
